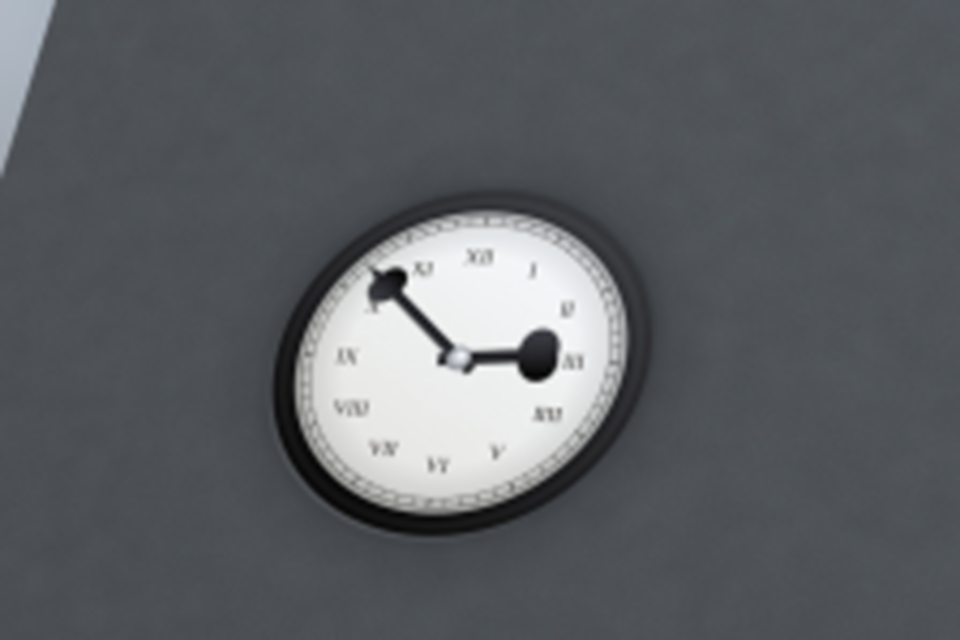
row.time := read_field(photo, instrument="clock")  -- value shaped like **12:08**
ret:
**2:52**
